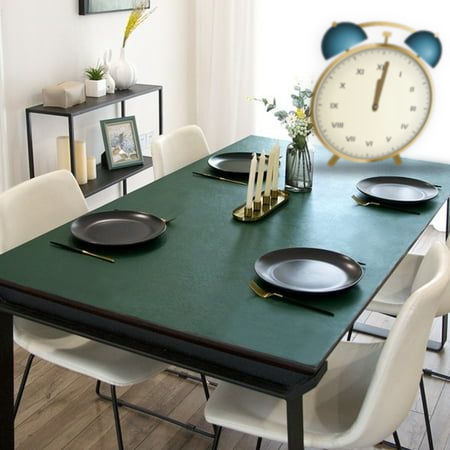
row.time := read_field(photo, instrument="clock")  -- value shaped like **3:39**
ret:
**12:01**
